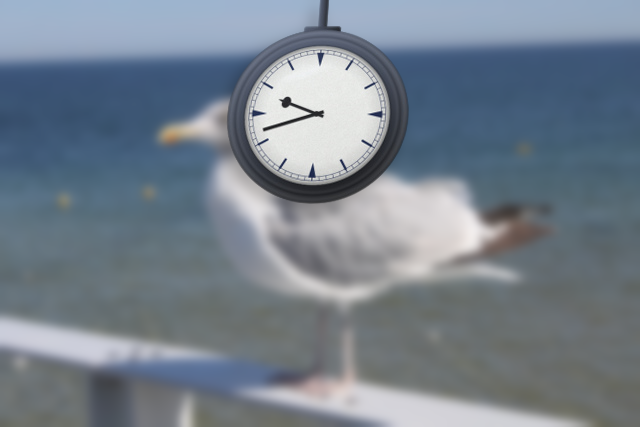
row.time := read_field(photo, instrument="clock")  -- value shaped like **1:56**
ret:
**9:42**
